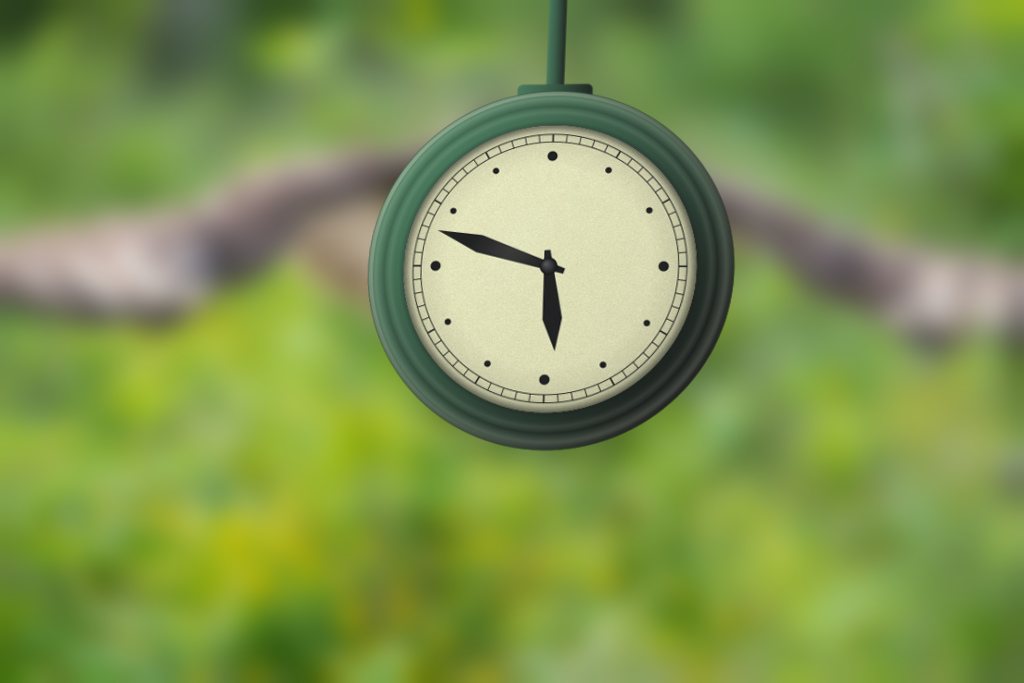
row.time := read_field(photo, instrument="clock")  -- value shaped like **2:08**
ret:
**5:48**
